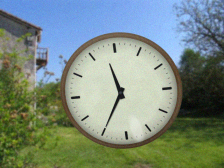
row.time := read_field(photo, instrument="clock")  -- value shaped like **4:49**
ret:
**11:35**
